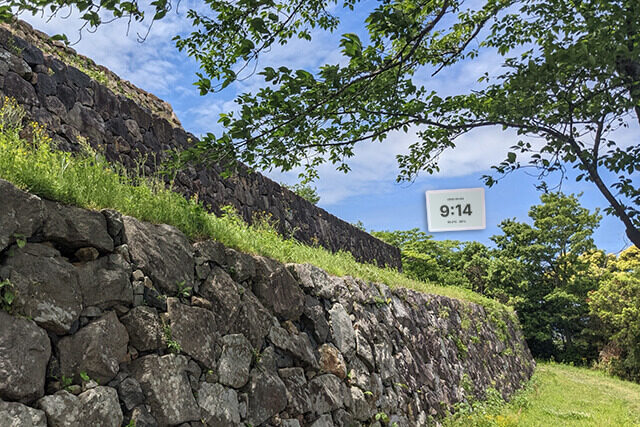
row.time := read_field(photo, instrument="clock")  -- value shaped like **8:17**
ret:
**9:14**
